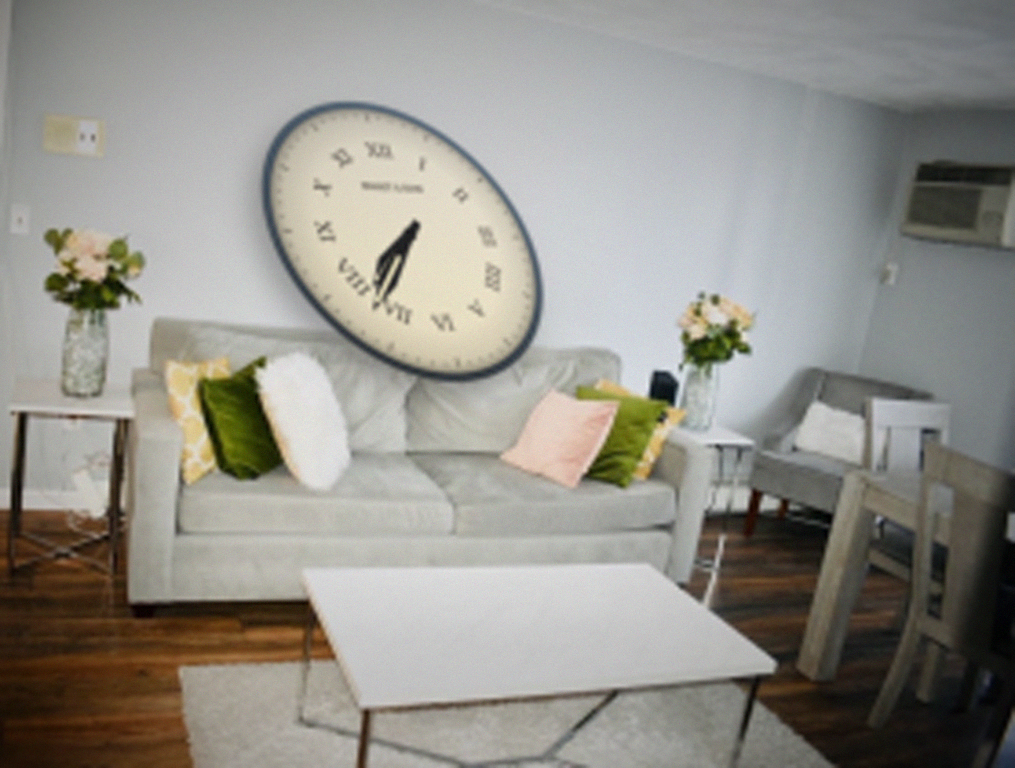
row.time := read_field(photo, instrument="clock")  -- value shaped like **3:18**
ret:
**7:37**
